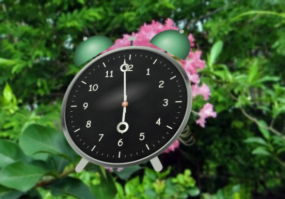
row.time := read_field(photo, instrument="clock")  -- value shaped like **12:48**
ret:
**5:59**
